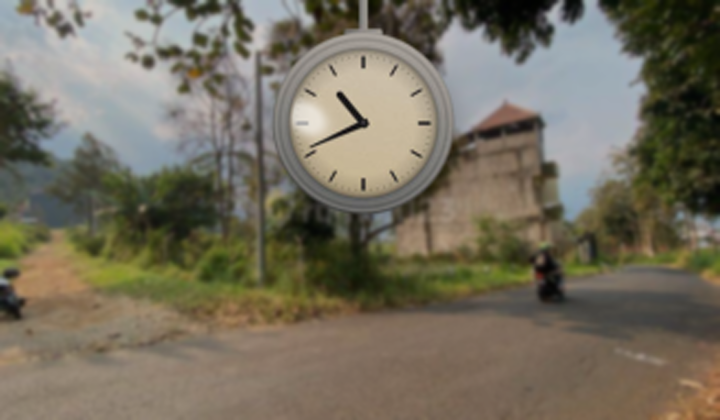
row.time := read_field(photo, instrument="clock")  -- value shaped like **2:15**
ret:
**10:41**
